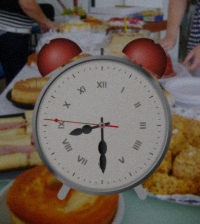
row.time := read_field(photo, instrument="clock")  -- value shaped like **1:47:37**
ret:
**8:29:46**
